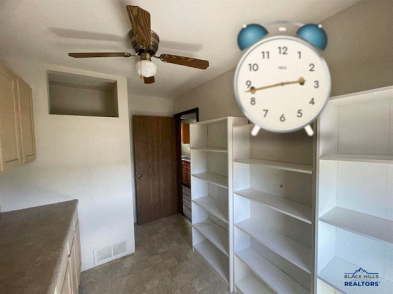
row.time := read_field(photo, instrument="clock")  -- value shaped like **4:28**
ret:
**2:43**
